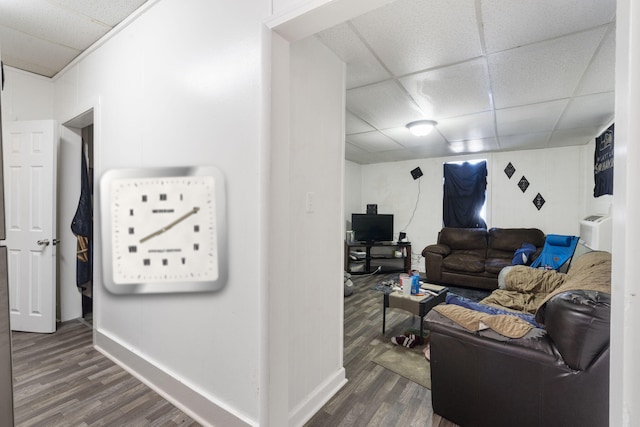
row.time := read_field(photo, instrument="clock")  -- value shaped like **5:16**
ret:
**8:10**
